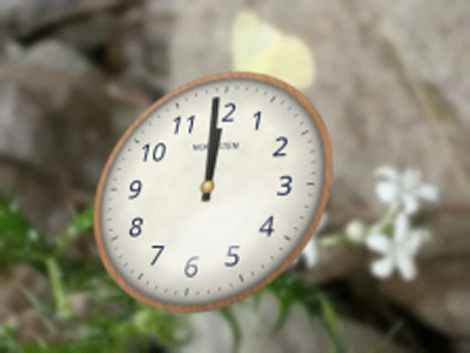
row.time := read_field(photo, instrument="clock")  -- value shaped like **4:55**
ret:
**11:59**
